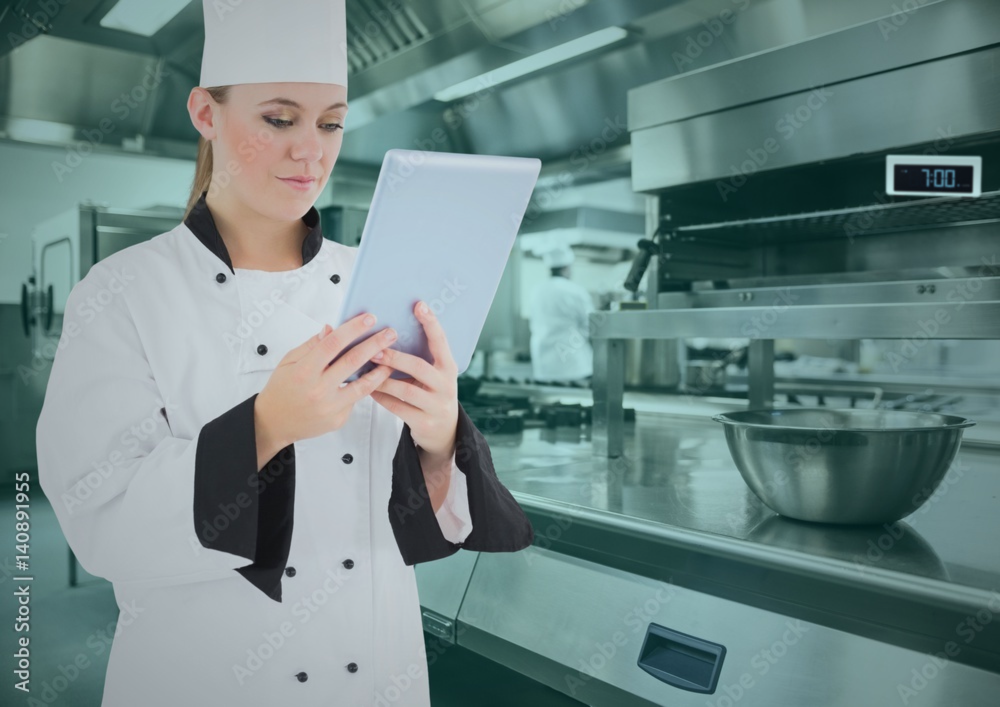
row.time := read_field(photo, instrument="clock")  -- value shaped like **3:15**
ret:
**7:00**
